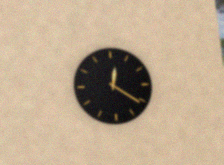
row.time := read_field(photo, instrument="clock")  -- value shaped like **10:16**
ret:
**12:21**
